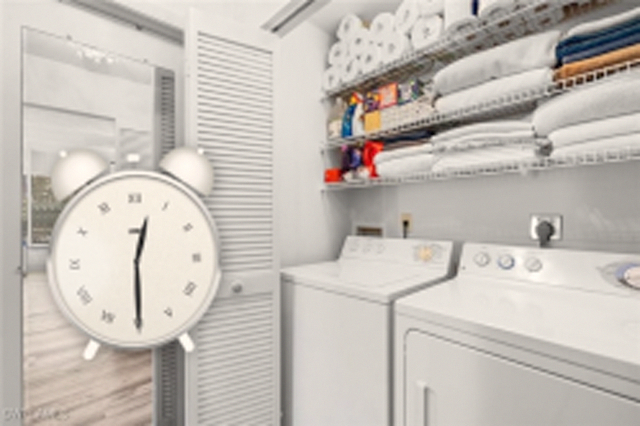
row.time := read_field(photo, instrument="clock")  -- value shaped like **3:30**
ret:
**12:30**
